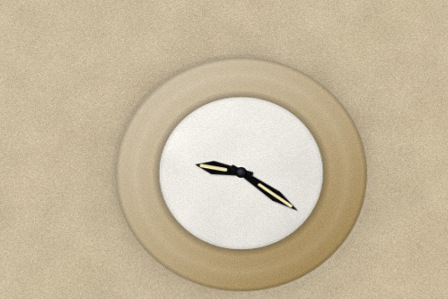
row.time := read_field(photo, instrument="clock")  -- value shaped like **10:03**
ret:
**9:21**
